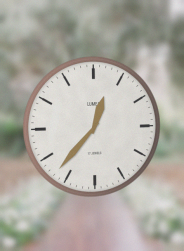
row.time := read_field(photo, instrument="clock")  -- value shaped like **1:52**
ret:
**12:37**
